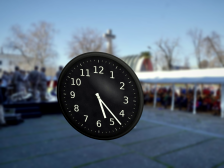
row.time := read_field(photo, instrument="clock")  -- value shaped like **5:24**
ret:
**5:23**
